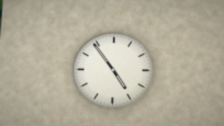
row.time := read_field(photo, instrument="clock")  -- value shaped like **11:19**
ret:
**4:54**
